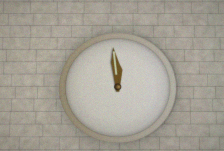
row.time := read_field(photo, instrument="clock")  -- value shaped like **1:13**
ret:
**11:59**
